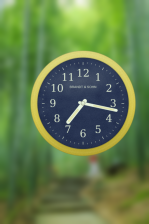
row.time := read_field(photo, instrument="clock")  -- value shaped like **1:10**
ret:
**7:17**
